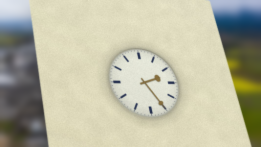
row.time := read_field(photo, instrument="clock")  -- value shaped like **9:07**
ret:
**2:25**
